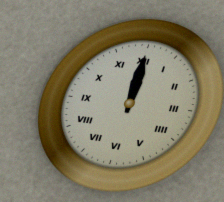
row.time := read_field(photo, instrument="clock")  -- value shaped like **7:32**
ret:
**12:00**
